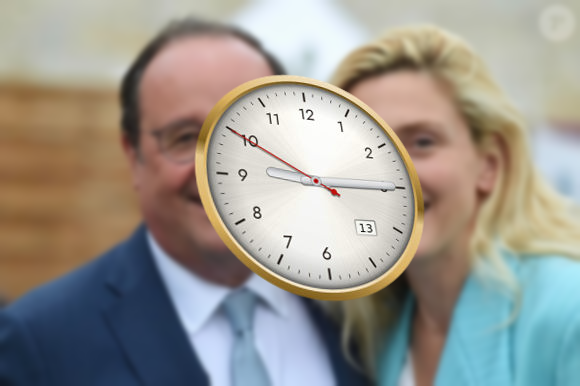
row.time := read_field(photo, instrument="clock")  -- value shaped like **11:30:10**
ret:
**9:14:50**
